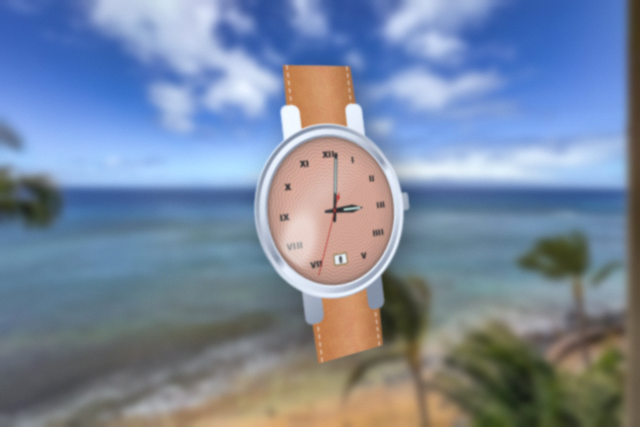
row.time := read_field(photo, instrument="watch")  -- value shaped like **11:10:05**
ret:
**3:01:34**
